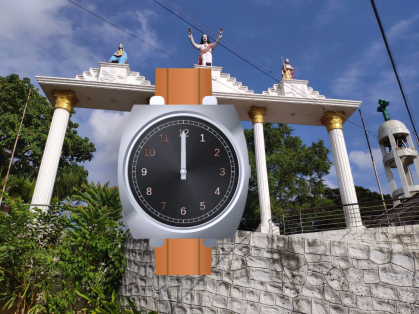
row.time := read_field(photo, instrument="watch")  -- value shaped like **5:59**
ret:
**12:00**
